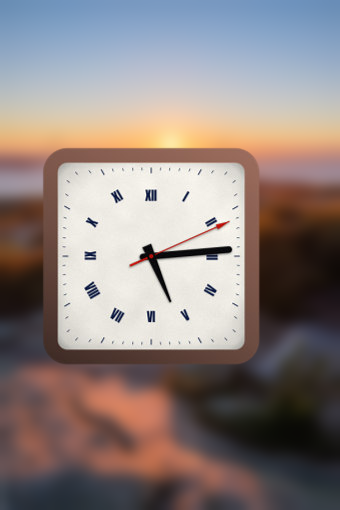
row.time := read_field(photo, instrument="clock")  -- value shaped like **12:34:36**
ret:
**5:14:11**
